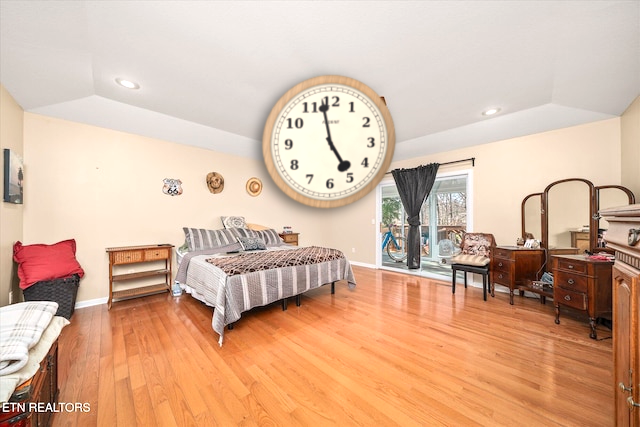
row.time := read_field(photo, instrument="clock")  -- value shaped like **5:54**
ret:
**4:58**
